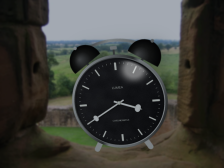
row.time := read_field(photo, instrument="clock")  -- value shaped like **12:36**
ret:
**3:40**
